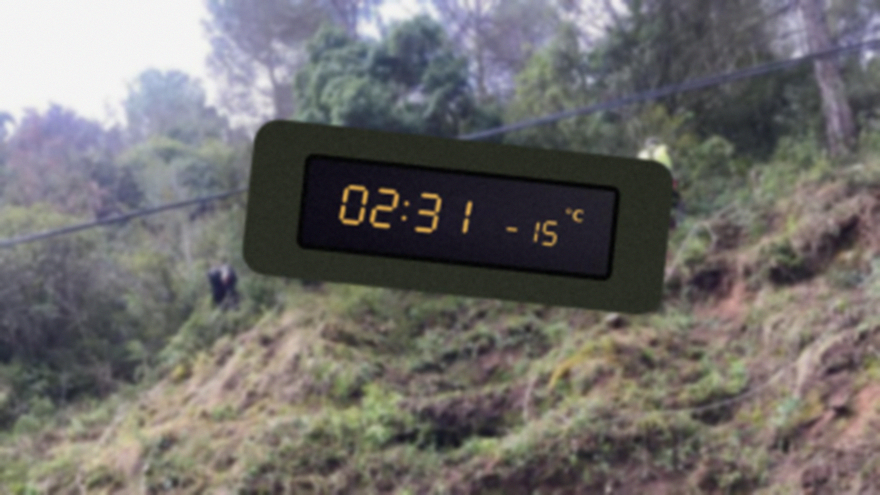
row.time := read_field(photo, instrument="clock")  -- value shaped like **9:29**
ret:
**2:31**
